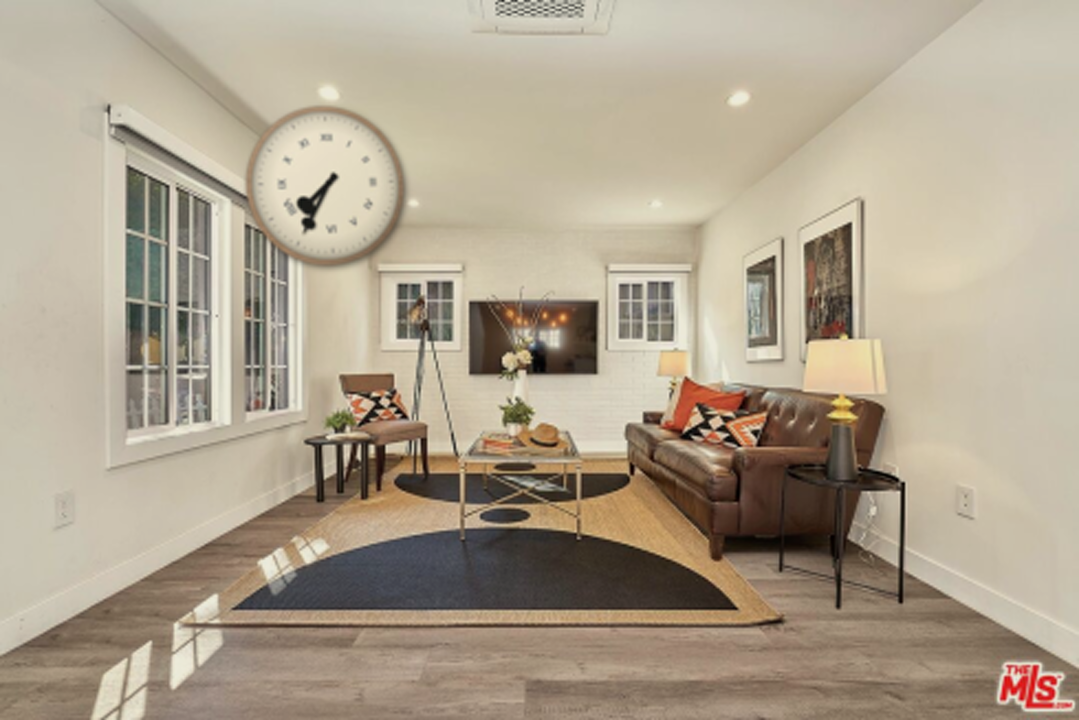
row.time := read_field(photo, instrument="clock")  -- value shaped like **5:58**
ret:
**7:35**
